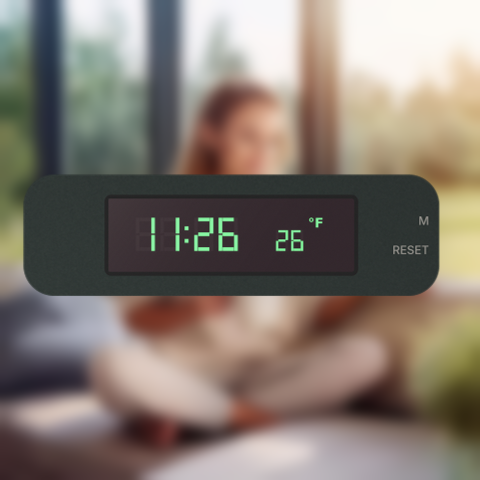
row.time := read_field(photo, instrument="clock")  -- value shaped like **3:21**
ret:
**11:26**
